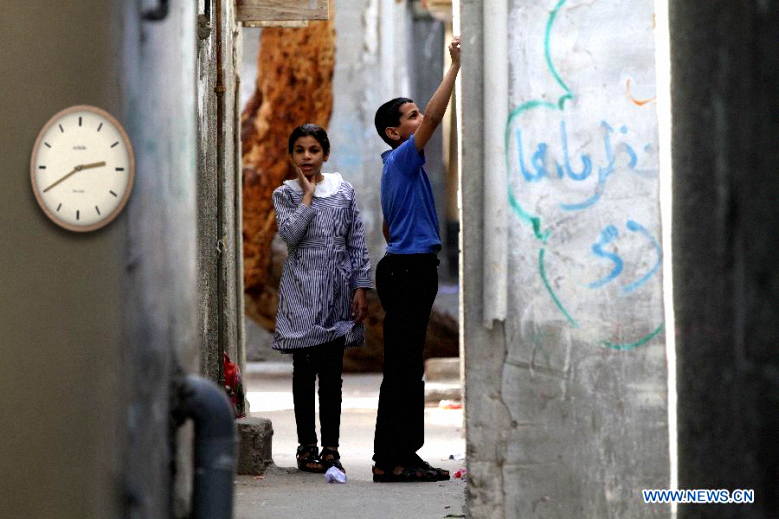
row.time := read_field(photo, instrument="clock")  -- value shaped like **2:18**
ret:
**2:40**
